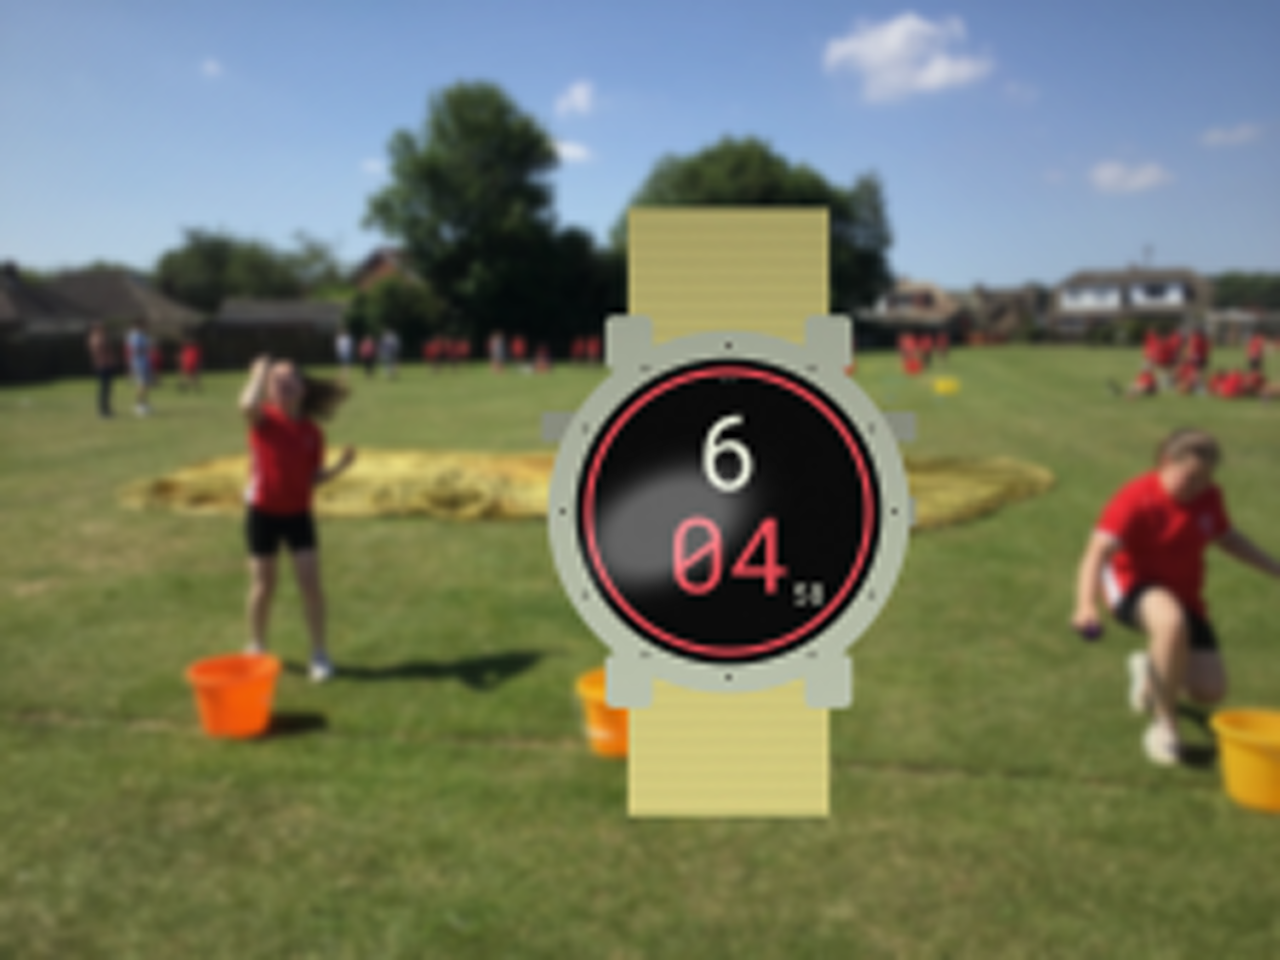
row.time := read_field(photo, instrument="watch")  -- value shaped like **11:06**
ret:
**6:04**
